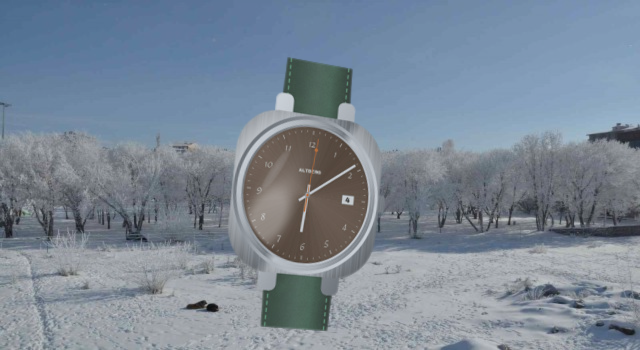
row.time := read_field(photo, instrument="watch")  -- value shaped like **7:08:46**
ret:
**6:09:01**
